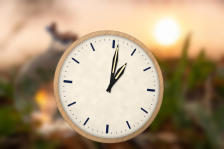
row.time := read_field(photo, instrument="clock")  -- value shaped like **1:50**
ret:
**1:01**
